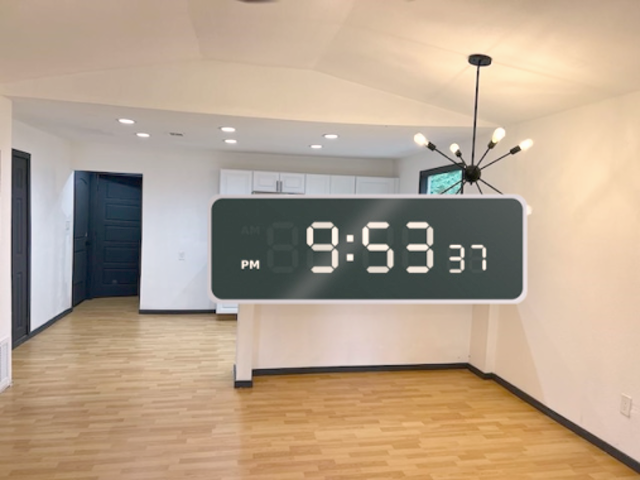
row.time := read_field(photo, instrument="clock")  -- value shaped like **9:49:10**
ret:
**9:53:37**
